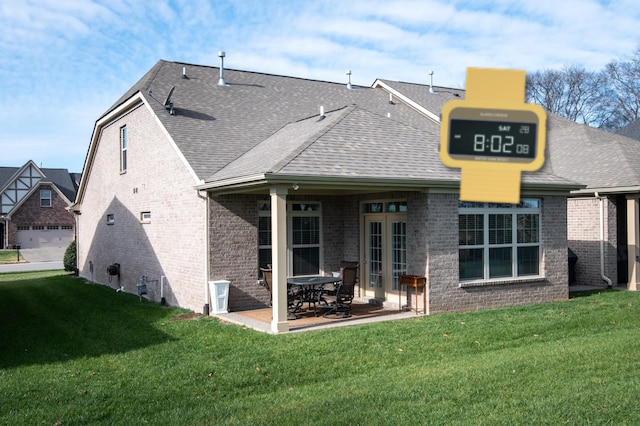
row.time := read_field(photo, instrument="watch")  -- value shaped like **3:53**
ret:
**8:02**
